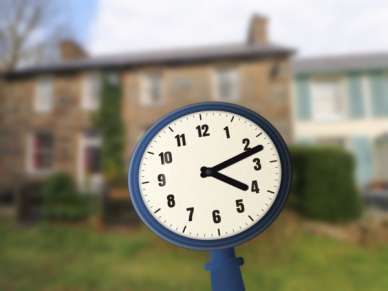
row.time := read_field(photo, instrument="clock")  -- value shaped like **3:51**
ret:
**4:12**
